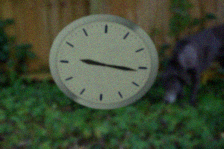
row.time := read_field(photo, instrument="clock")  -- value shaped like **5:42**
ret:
**9:16**
